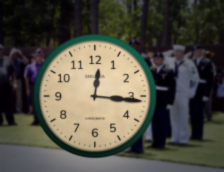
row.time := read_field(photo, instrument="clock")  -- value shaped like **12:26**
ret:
**12:16**
